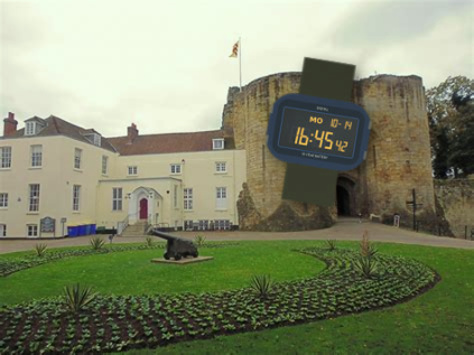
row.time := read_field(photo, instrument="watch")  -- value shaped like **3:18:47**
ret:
**16:45:42**
